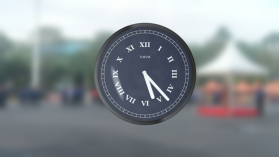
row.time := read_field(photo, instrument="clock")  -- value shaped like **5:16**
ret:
**5:23**
